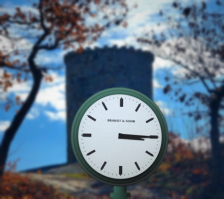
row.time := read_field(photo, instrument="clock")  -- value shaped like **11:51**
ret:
**3:15**
